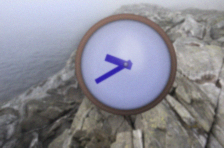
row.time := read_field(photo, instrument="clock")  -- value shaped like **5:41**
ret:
**9:40**
